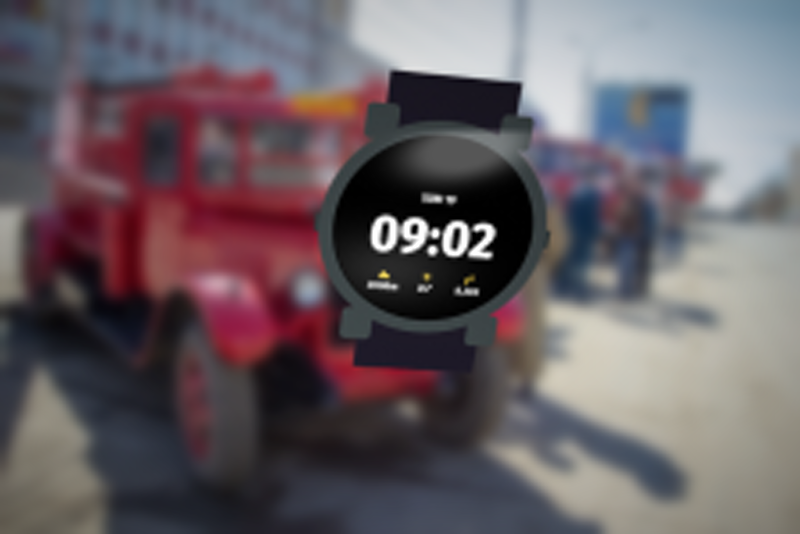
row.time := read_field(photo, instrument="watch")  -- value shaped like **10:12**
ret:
**9:02**
